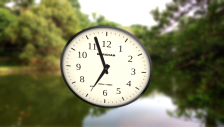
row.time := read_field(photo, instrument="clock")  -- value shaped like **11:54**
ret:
**6:57**
